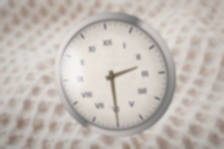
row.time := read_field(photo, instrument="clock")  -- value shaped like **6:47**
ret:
**2:30**
